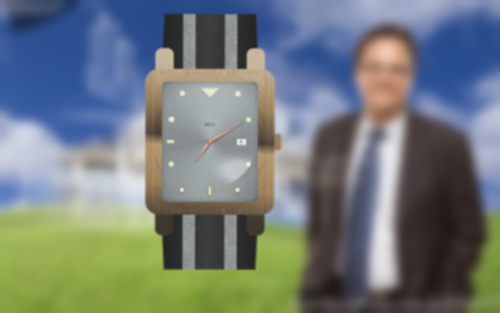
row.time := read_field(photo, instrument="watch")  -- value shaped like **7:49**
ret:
**7:10**
